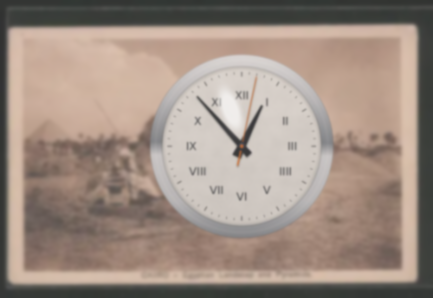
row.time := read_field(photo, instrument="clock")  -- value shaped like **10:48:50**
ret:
**12:53:02**
